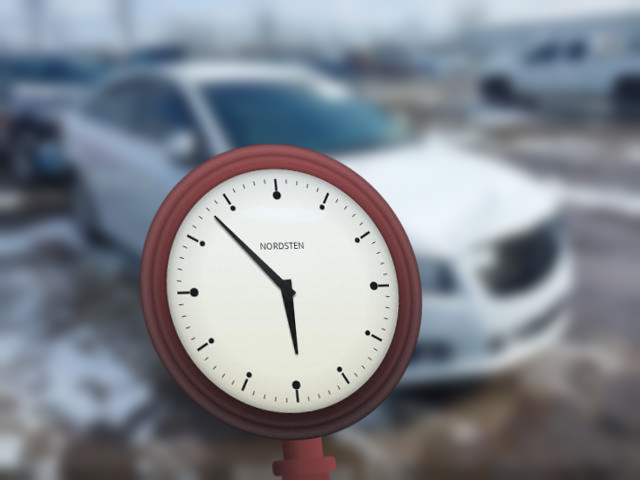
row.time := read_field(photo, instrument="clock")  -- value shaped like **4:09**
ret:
**5:53**
